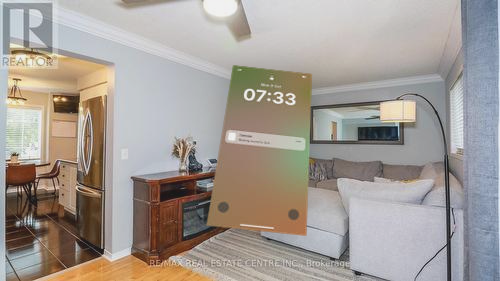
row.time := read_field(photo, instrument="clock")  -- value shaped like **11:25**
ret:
**7:33**
